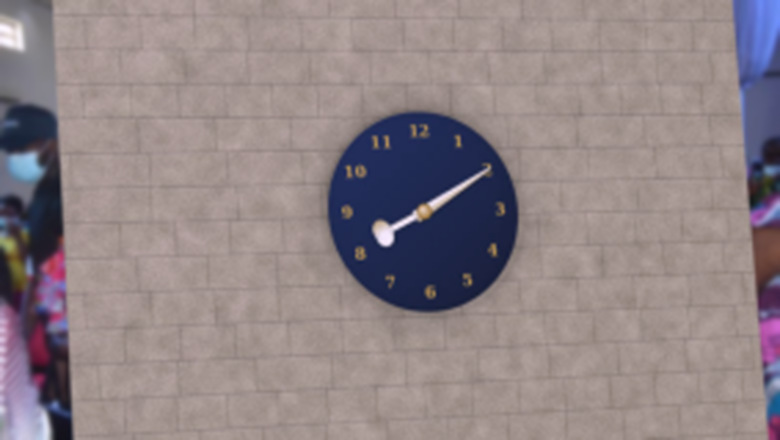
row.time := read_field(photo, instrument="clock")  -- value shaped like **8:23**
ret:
**8:10**
